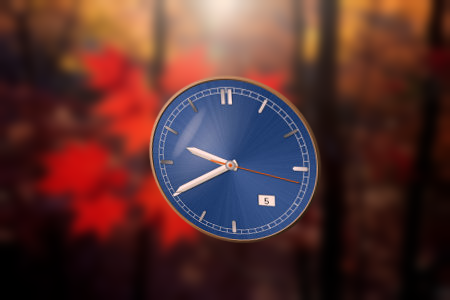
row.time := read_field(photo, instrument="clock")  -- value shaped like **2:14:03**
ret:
**9:40:17**
